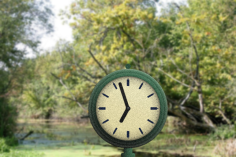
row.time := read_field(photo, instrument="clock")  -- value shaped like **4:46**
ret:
**6:57**
